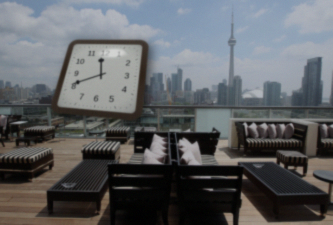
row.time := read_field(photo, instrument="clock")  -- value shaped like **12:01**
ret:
**11:41**
